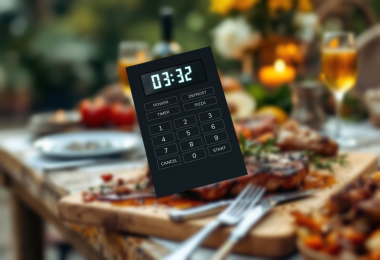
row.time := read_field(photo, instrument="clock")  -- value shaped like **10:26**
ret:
**3:32**
